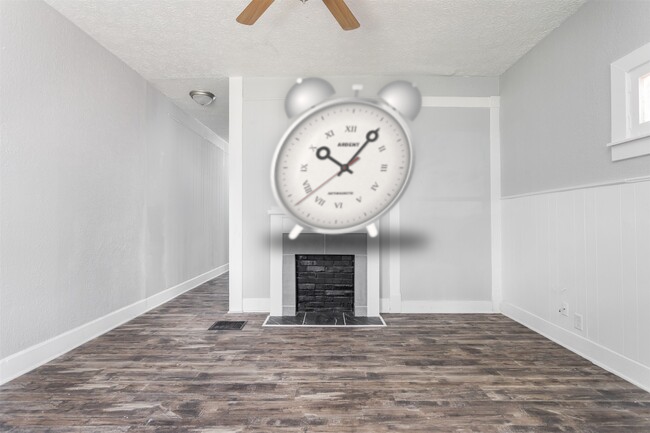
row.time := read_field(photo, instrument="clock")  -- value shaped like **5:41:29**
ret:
**10:05:38**
